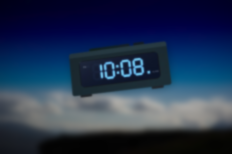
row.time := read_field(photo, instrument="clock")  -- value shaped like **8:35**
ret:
**10:08**
